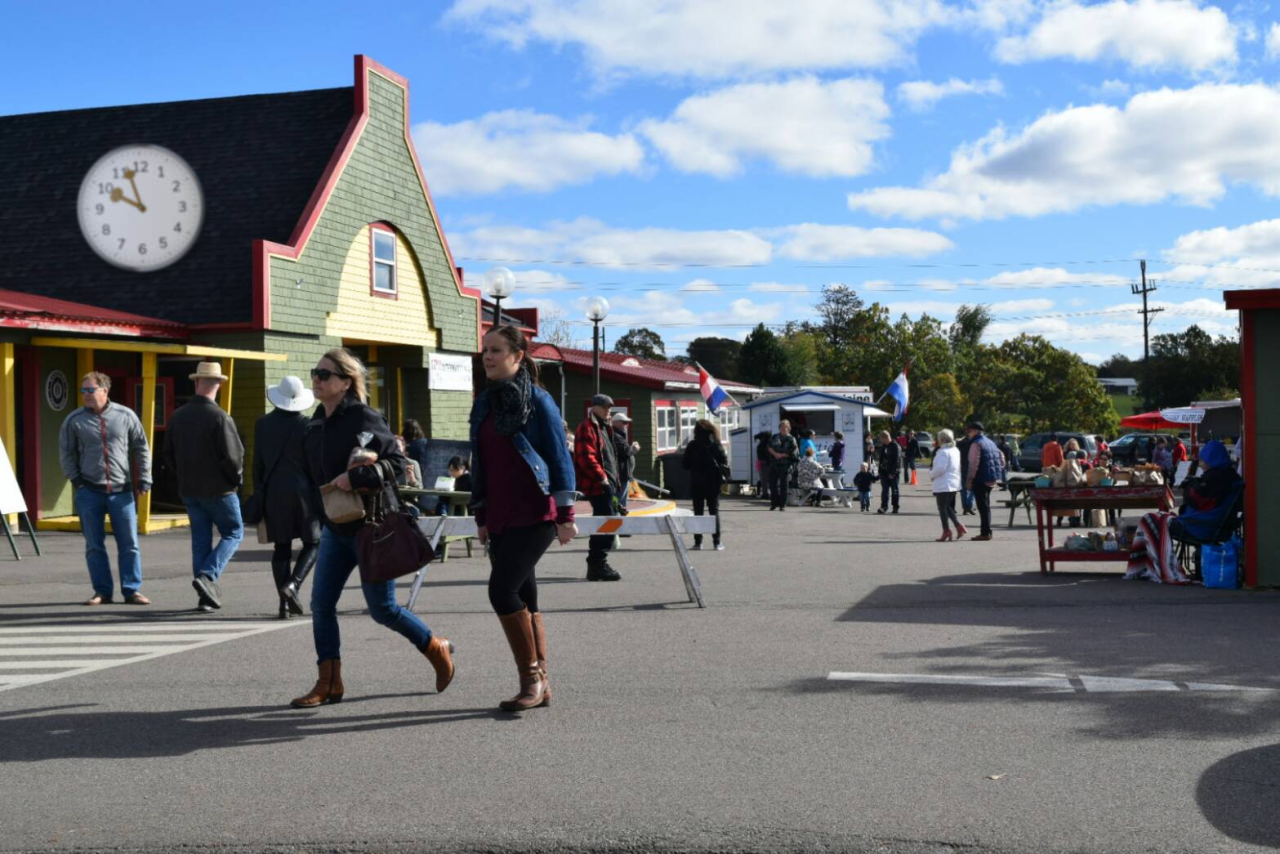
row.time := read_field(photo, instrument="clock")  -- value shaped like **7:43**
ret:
**9:57**
